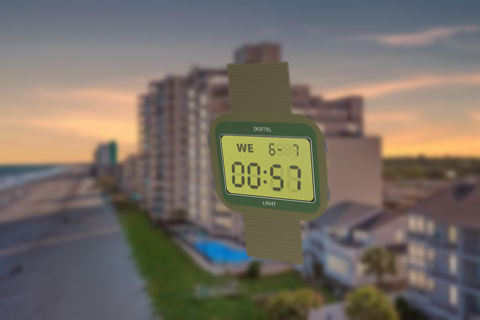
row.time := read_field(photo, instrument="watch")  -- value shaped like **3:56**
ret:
**0:57**
